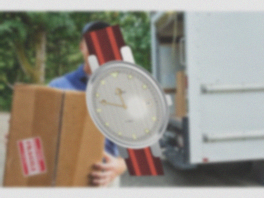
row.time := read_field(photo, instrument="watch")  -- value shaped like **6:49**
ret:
**11:48**
